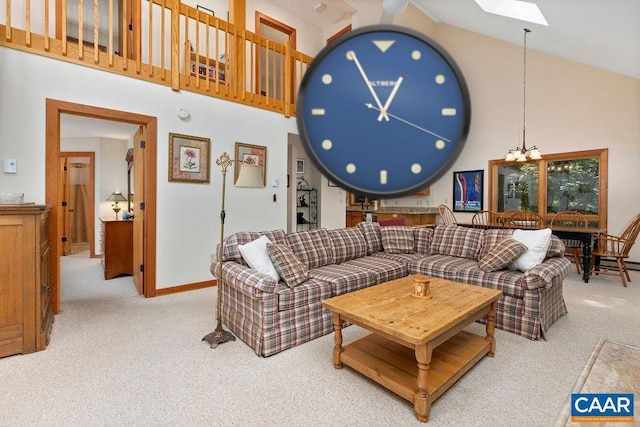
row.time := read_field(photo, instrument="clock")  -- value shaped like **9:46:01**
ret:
**12:55:19**
